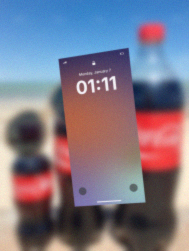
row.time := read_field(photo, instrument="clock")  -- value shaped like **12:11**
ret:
**1:11**
